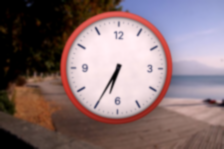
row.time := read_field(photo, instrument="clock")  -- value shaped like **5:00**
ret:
**6:35**
